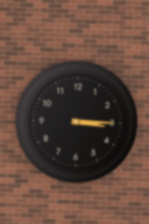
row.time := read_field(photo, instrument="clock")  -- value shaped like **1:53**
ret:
**3:15**
